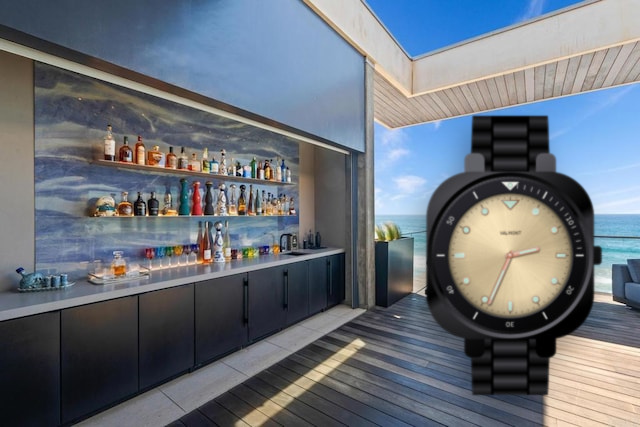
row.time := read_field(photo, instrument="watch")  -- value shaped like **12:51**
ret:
**2:34**
